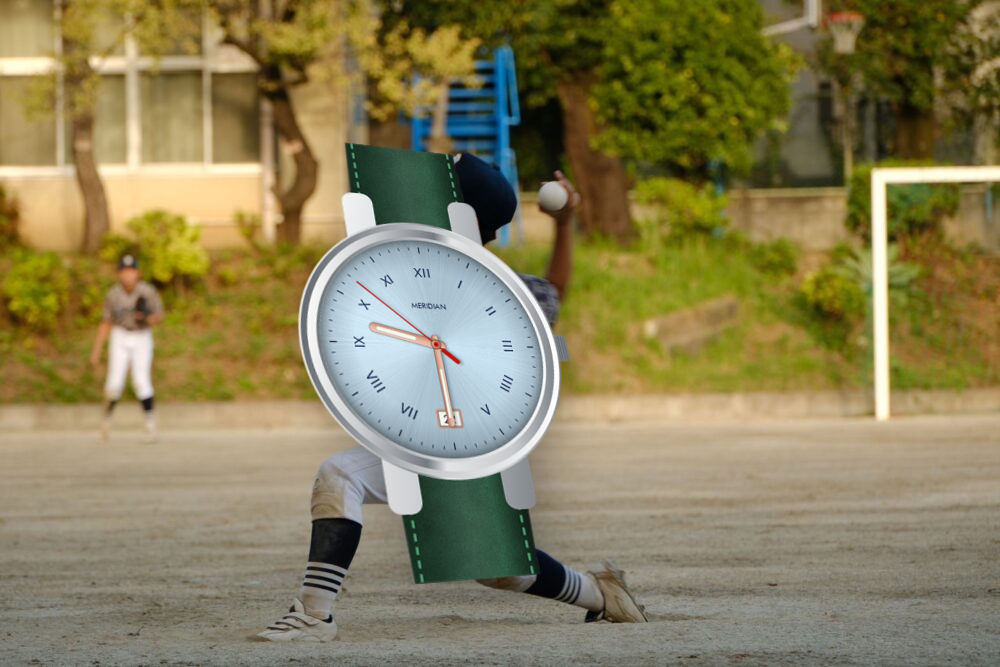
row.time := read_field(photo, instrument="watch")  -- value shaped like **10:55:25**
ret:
**9:29:52**
